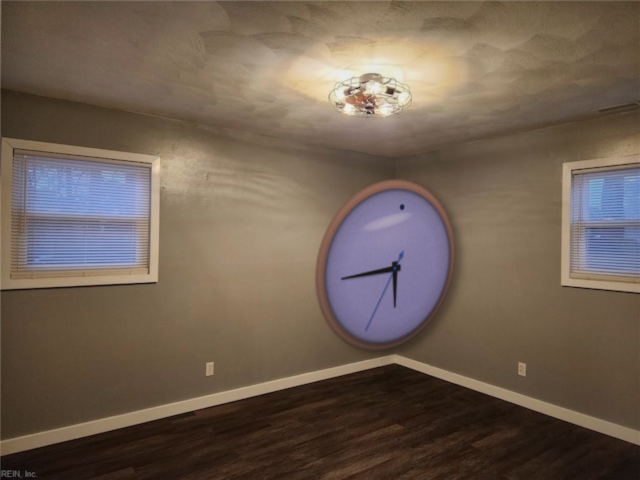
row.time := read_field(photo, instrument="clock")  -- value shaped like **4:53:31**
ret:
**5:43:34**
